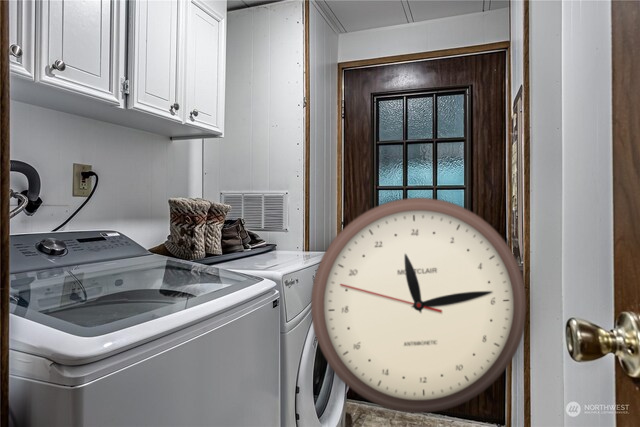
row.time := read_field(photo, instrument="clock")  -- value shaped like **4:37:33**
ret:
**23:13:48**
